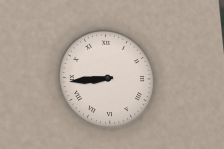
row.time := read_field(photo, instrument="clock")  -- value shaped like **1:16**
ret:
**8:44**
